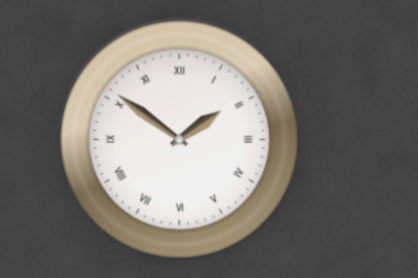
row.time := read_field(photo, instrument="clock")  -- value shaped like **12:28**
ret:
**1:51**
